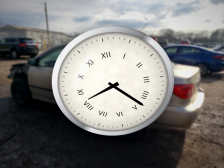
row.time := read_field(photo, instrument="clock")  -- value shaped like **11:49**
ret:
**8:23**
